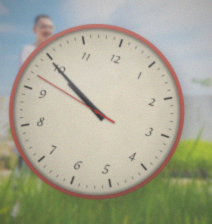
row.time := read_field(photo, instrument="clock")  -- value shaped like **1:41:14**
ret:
**9:49:47**
